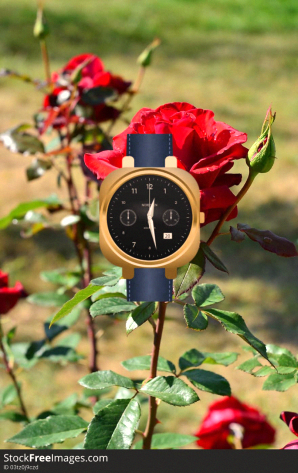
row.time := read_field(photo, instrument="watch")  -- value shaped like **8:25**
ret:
**12:28**
